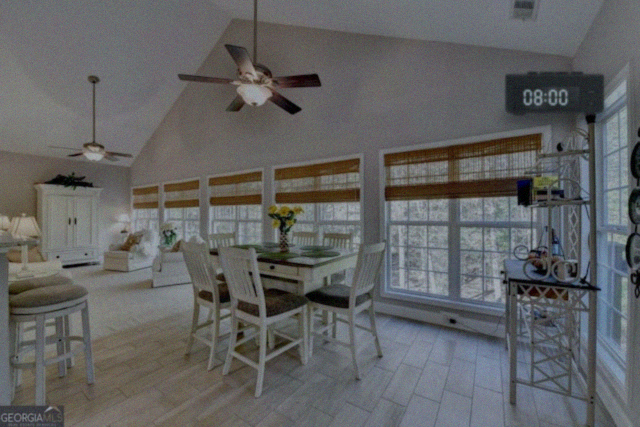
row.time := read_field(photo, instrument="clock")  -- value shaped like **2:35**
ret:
**8:00**
